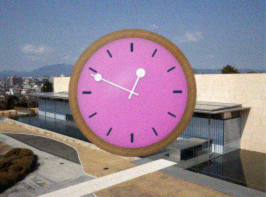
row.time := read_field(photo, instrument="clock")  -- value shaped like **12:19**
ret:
**12:49**
